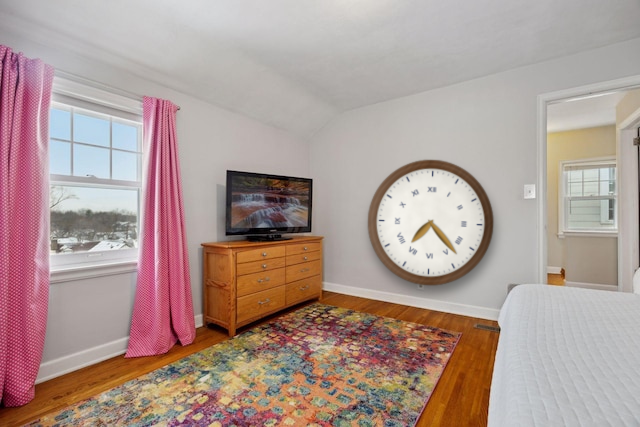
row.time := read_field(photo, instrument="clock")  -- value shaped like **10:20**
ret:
**7:23**
